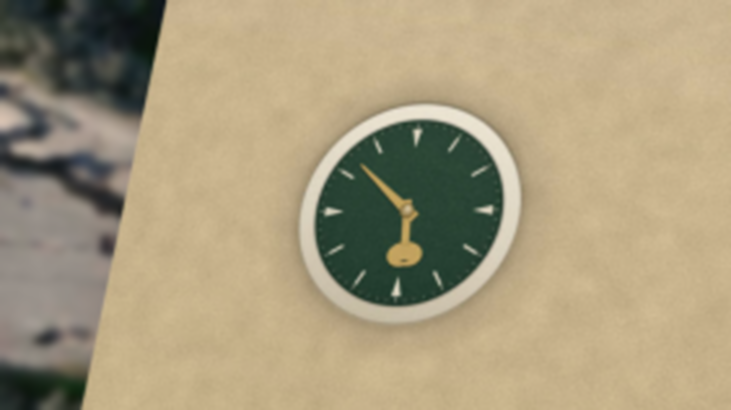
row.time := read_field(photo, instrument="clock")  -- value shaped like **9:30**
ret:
**5:52**
